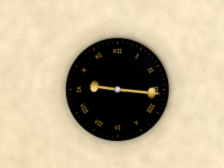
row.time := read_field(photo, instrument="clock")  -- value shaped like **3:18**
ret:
**9:16**
